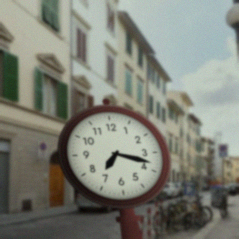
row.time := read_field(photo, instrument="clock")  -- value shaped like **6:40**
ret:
**7:18**
